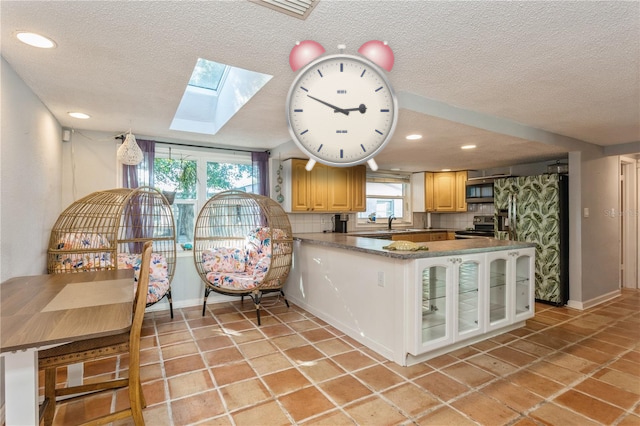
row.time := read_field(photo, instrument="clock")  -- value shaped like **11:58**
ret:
**2:49**
